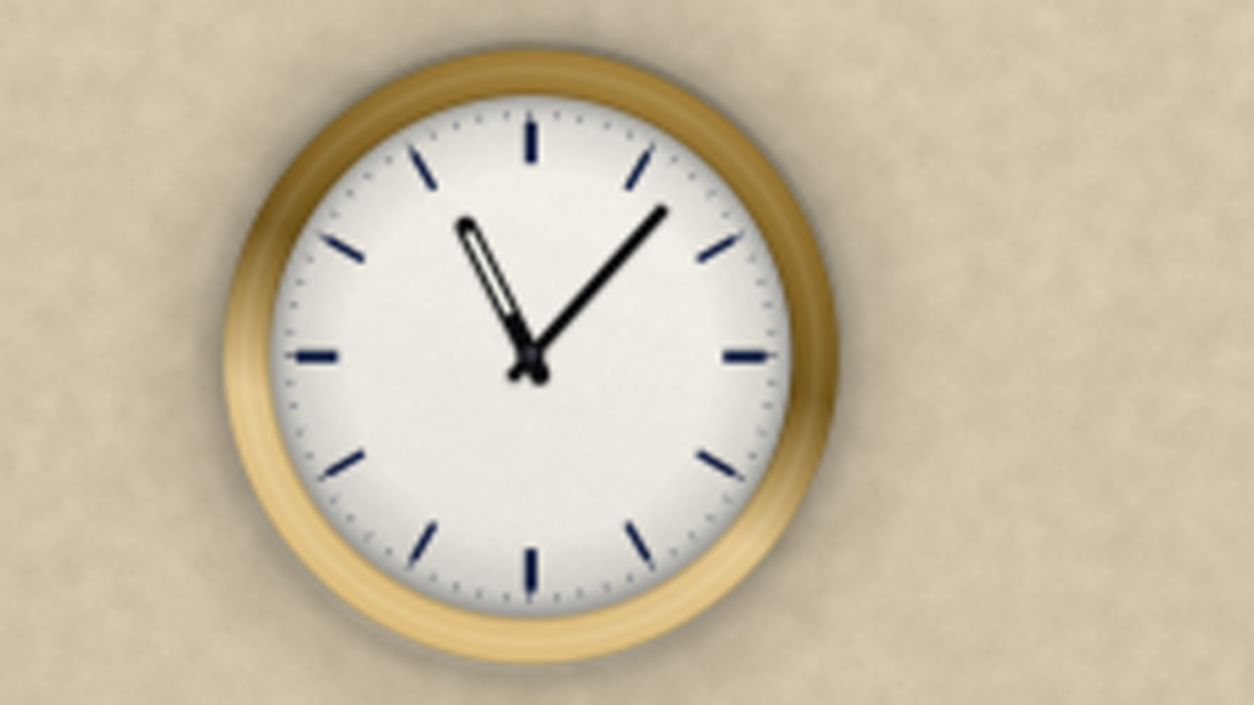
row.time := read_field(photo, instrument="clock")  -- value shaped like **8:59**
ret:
**11:07**
